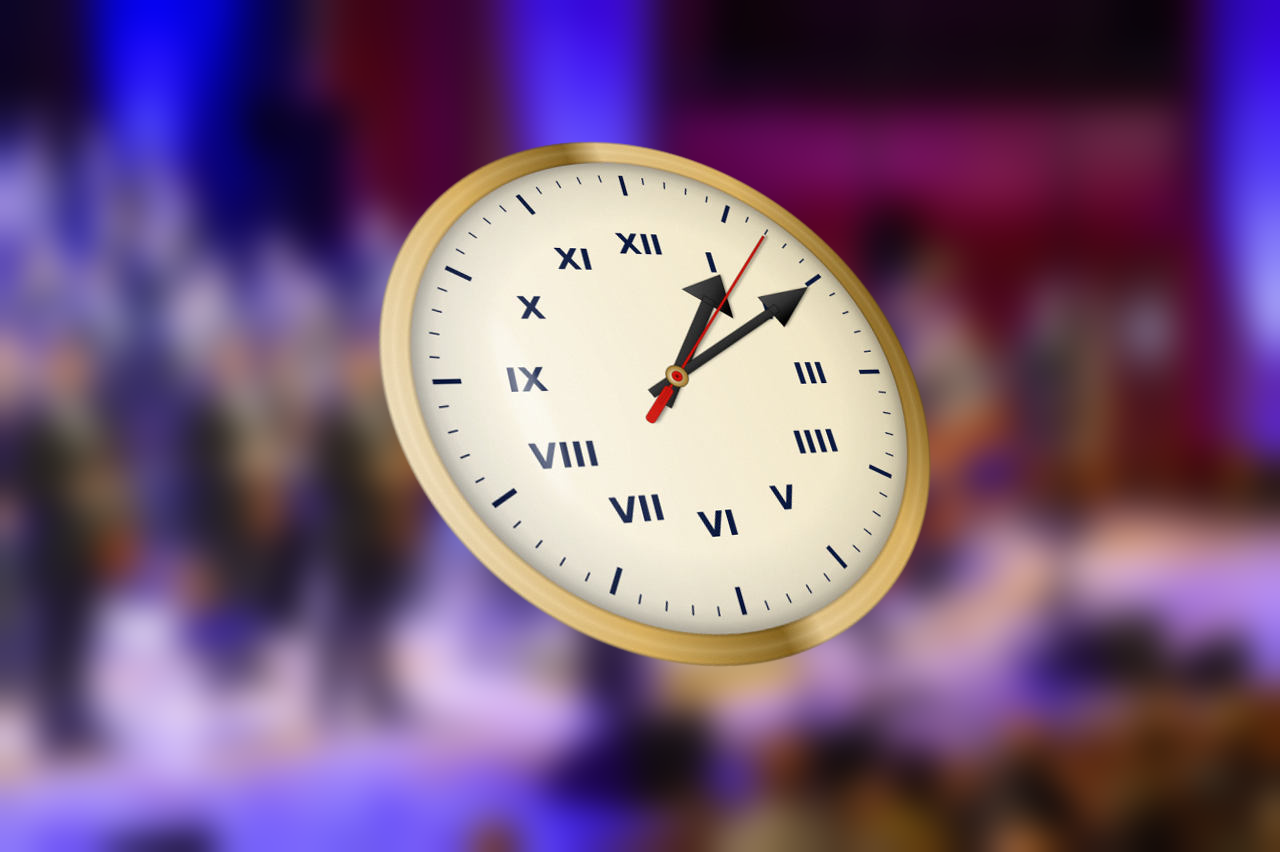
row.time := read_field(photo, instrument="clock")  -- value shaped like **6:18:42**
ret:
**1:10:07**
